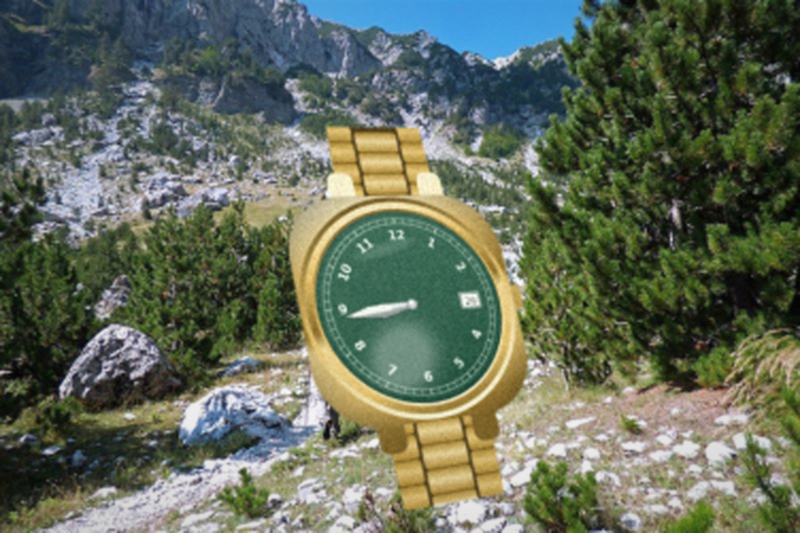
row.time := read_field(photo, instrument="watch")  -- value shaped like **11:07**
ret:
**8:44**
